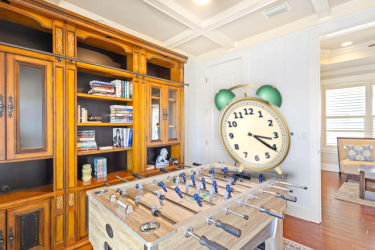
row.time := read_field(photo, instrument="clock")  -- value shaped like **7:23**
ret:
**3:21**
